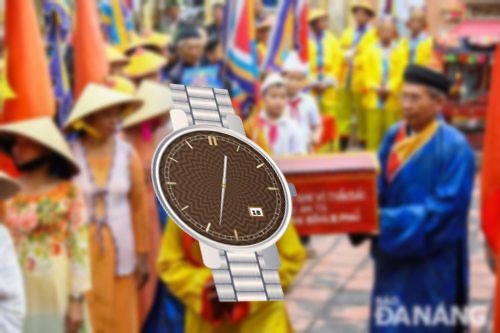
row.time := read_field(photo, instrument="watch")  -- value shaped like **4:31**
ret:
**12:33**
